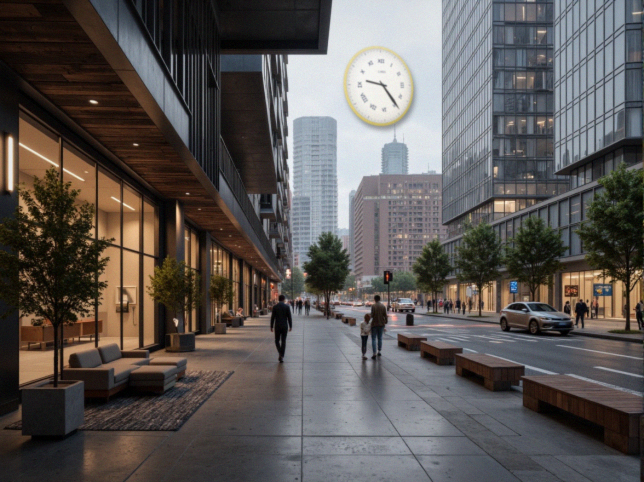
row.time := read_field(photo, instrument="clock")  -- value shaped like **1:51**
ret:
**9:24**
